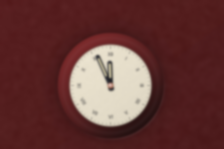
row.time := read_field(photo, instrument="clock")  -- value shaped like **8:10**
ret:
**11:56**
